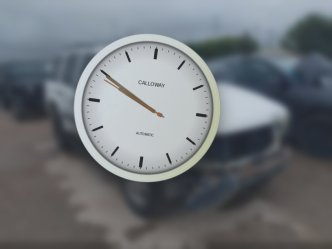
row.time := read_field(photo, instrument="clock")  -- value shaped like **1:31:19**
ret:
**9:49:49**
